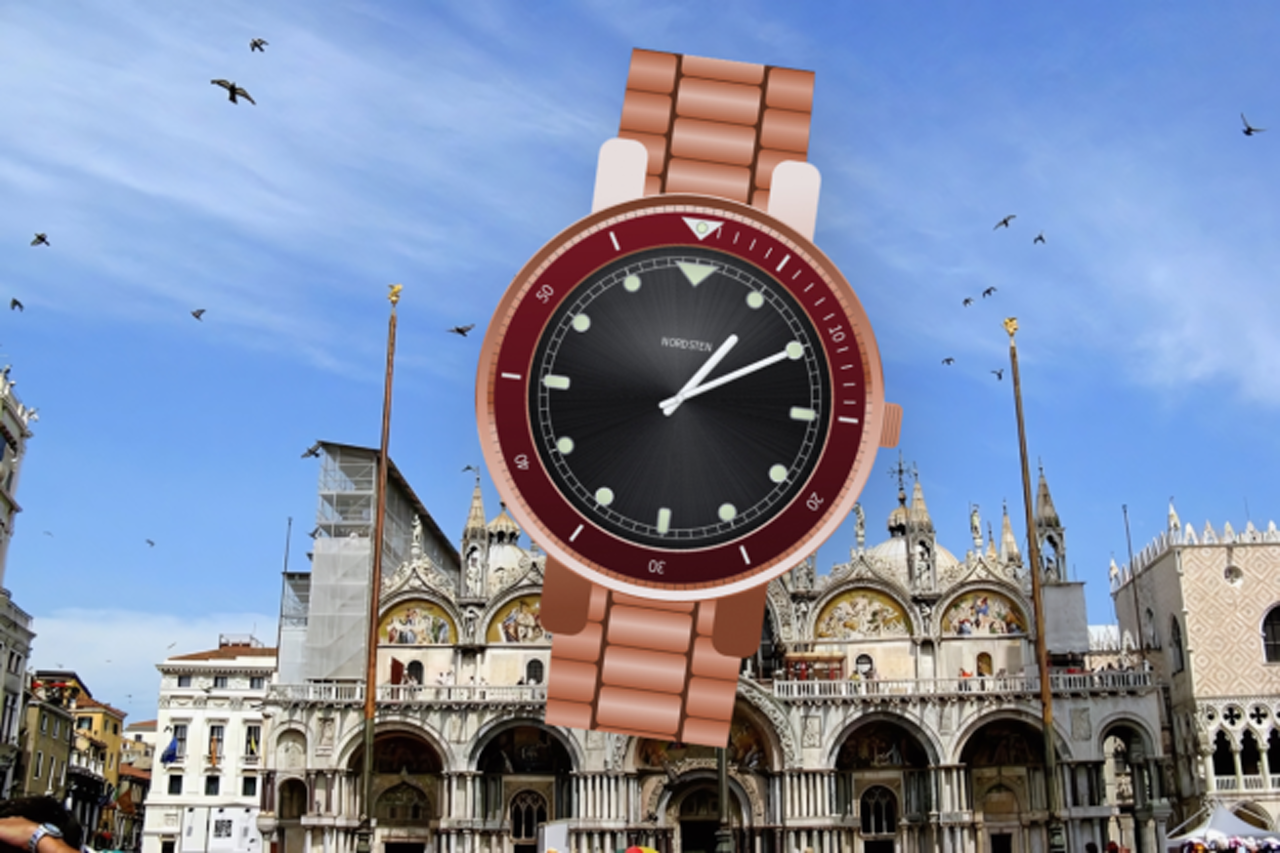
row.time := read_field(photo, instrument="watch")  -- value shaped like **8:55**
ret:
**1:10**
